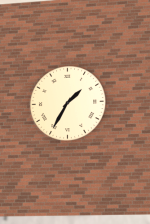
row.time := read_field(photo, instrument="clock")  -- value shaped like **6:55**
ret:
**1:35**
